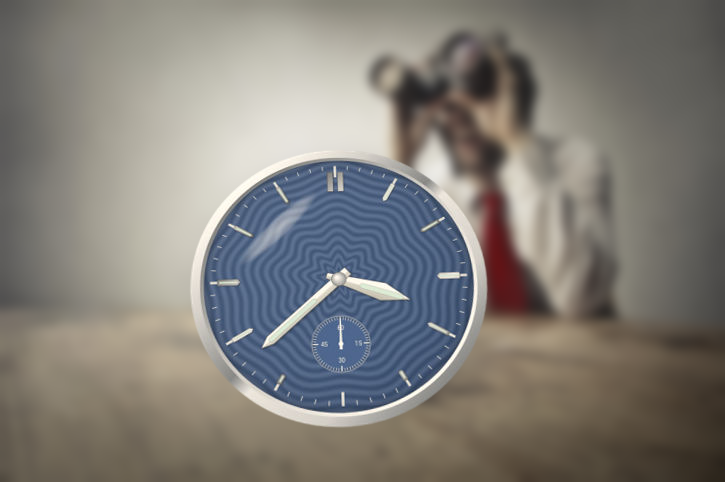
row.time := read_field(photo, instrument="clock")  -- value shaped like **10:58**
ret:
**3:38**
